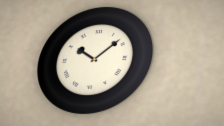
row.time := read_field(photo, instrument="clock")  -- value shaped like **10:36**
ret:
**10:08**
